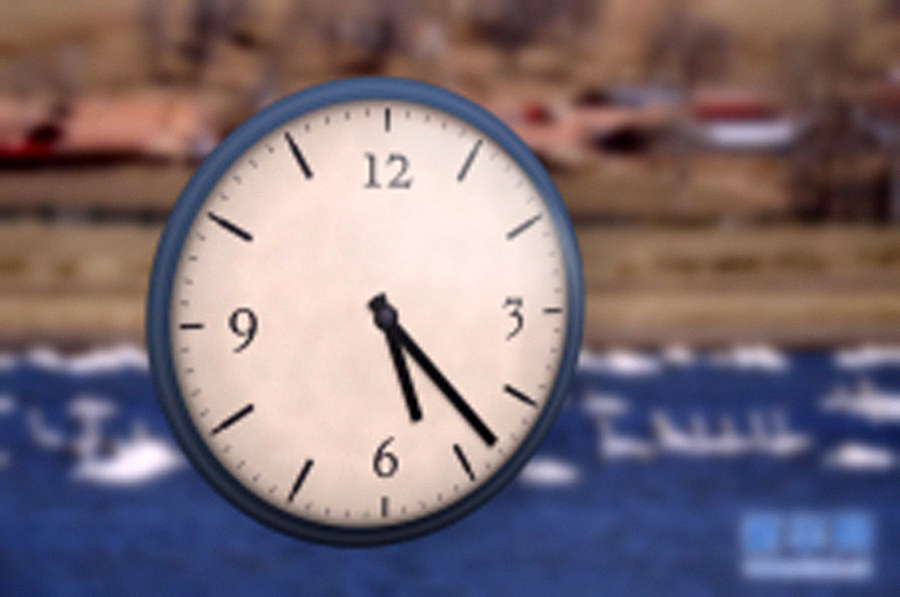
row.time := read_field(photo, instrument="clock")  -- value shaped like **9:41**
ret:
**5:23**
